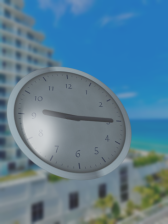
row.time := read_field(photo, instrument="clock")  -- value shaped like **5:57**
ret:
**9:15**
